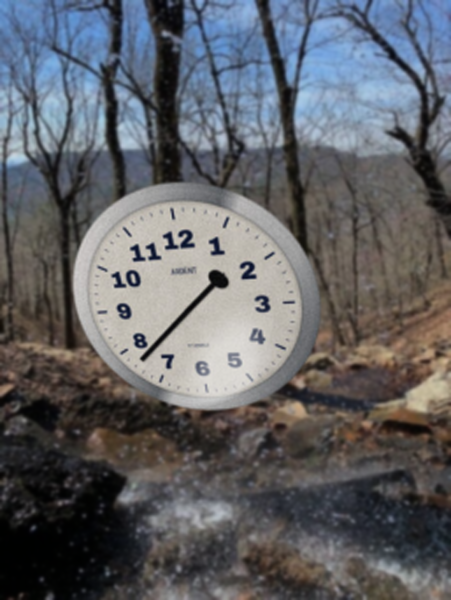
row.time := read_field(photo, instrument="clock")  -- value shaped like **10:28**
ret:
**1:38**
